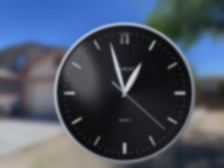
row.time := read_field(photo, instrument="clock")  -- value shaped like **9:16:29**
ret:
**12:57:22**
